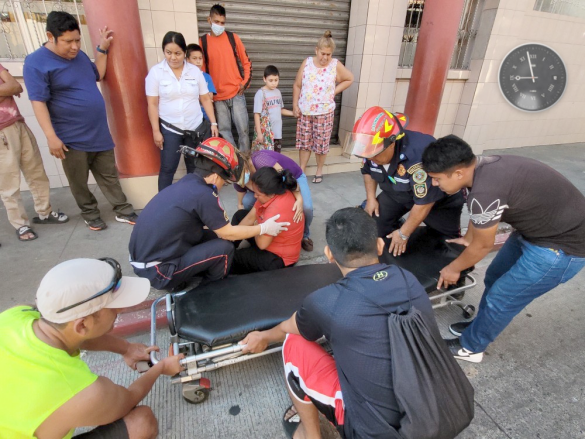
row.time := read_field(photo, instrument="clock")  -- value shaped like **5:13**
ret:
**8:58**
